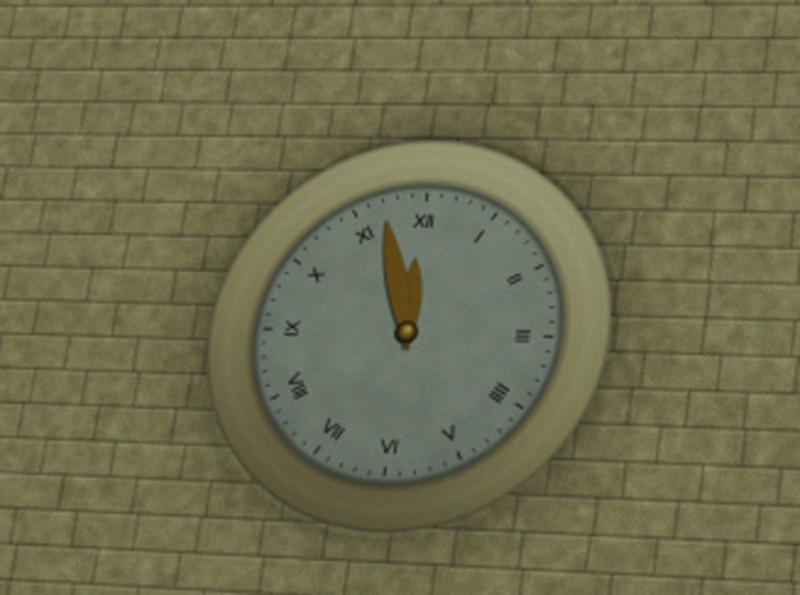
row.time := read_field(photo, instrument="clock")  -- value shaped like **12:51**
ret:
**11:57**
